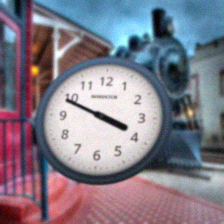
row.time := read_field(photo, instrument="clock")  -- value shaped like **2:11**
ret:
**3:49**
